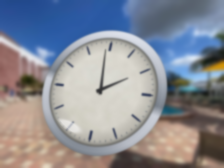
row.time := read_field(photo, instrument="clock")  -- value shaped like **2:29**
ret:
**1:59**
